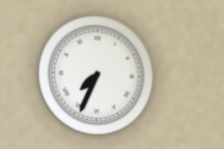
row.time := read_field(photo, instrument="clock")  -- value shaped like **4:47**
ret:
**7:34**
